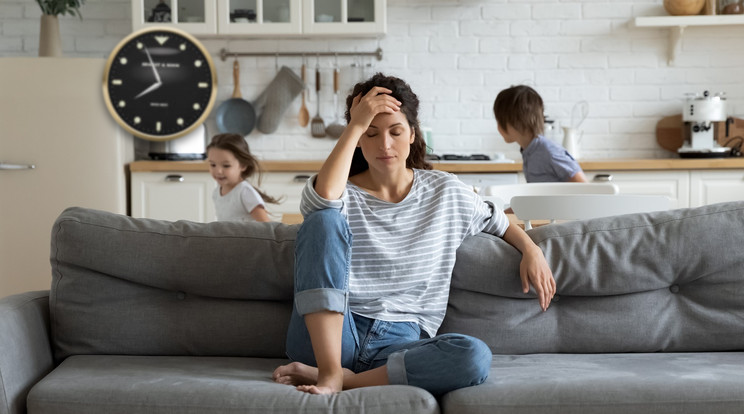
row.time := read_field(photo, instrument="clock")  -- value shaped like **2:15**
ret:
**7:56**
